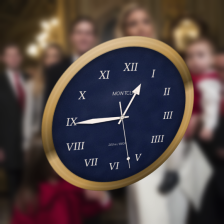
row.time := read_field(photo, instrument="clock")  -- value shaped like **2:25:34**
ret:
**12:44:27**
